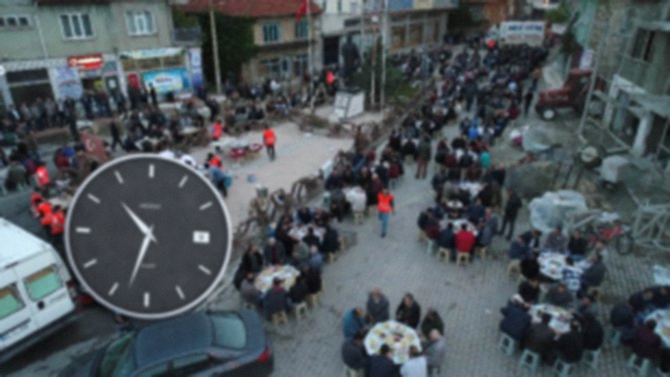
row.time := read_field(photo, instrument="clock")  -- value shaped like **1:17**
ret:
**10:33**
